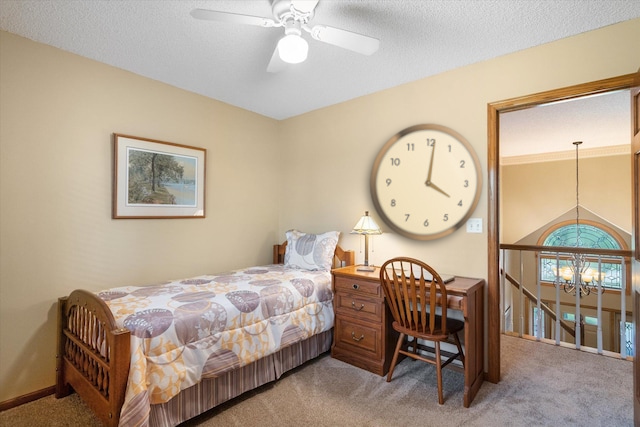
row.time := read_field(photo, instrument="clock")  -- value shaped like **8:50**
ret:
**4:01**
